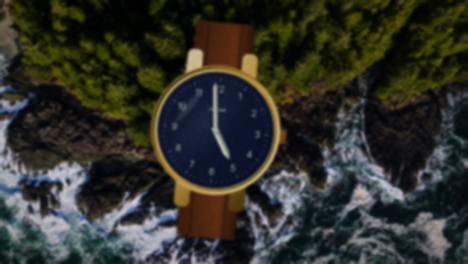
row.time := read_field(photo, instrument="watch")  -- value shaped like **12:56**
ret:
**4:59**
